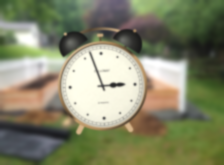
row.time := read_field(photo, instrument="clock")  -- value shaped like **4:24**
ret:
**2:57**
